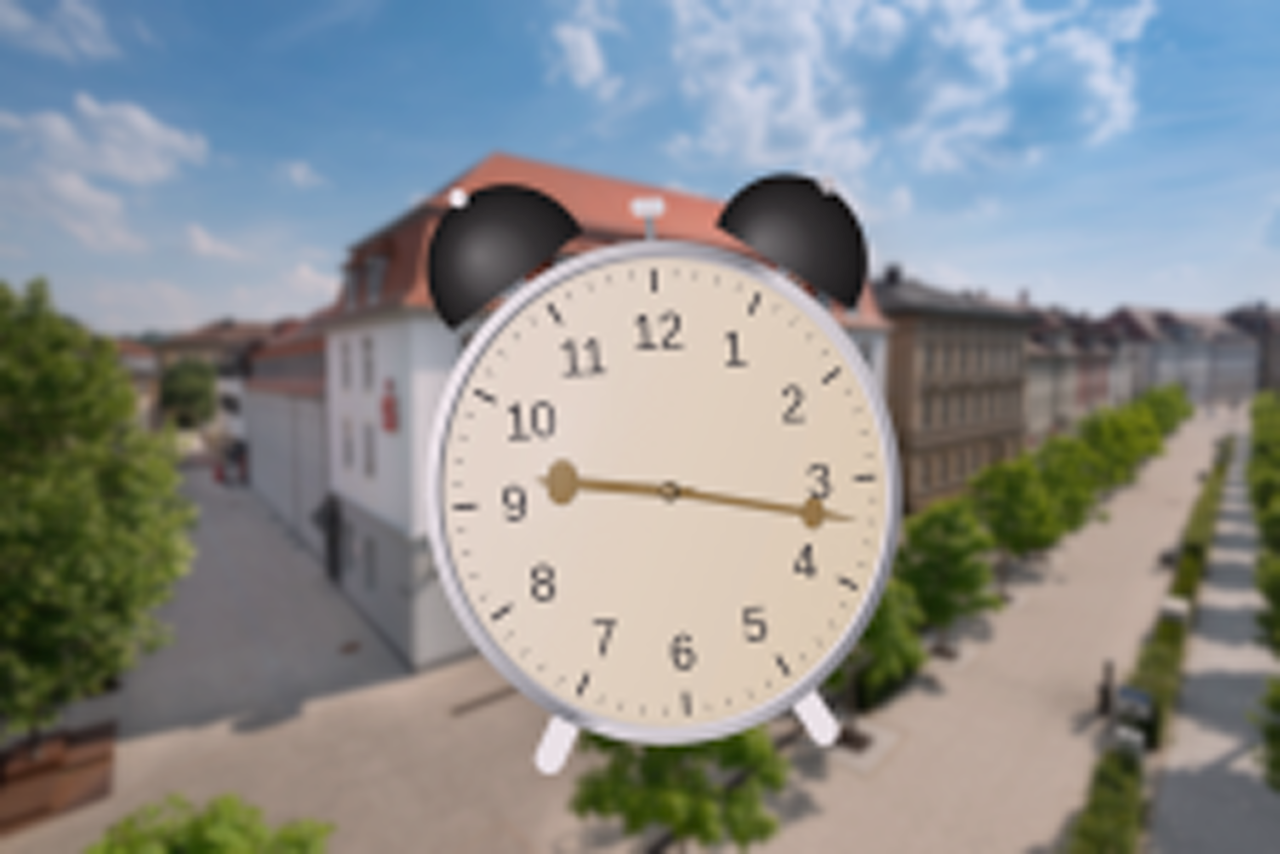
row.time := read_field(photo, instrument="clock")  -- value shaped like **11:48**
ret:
**9:17**
